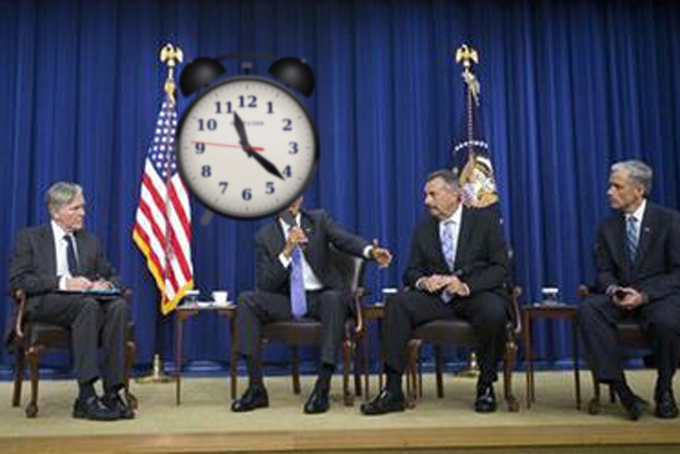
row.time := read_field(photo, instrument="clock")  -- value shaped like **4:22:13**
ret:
**11:21:46**
